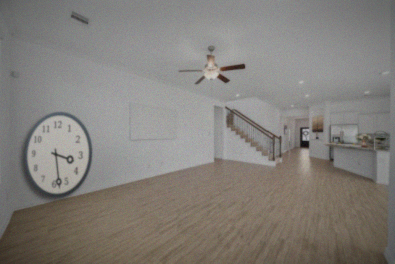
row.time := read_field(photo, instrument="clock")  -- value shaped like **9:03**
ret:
**3:28**
